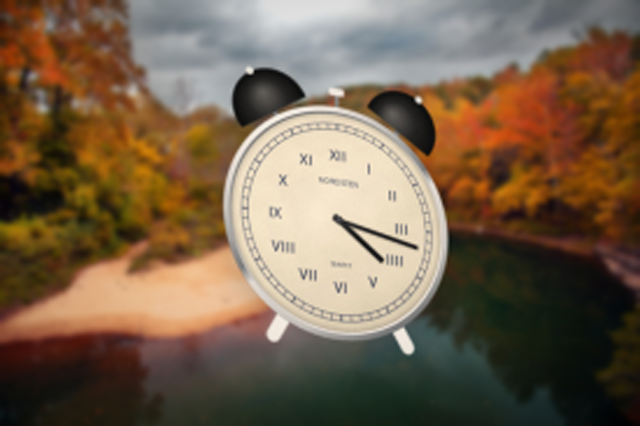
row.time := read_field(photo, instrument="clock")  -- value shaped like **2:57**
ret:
**4:17**
